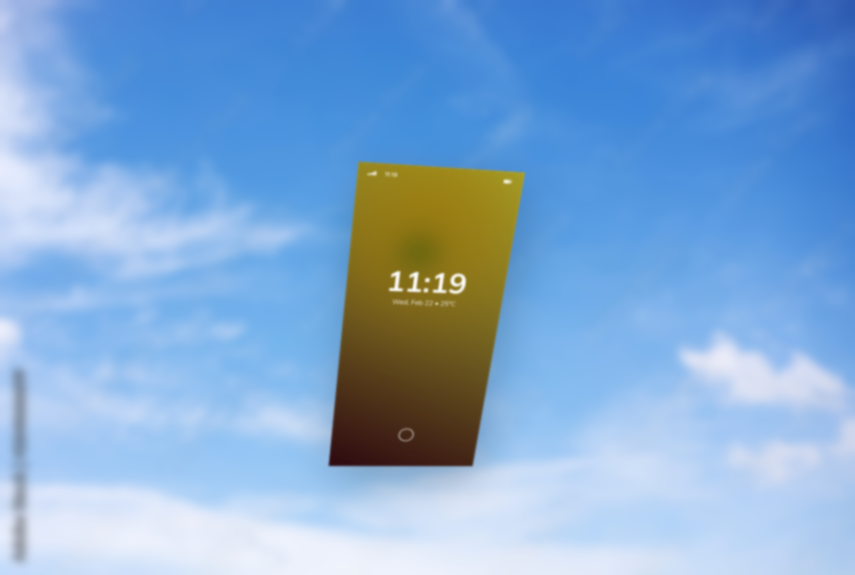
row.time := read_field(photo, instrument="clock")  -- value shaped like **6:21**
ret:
**11:19**
